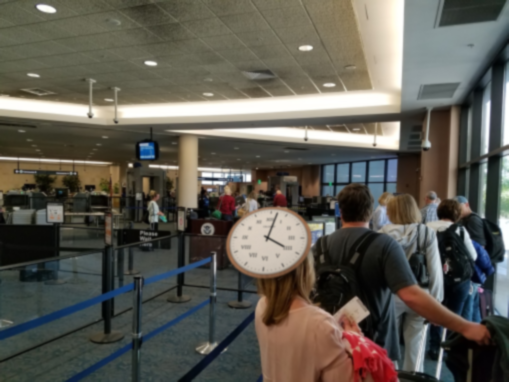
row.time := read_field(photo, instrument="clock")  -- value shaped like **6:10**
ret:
**4:02**
